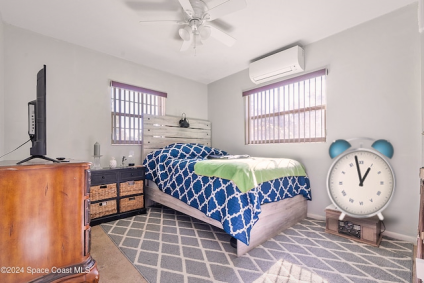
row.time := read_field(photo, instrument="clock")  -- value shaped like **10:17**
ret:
**12:58**
